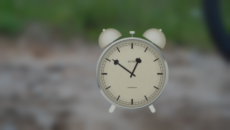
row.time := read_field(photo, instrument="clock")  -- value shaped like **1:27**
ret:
**12:51**
